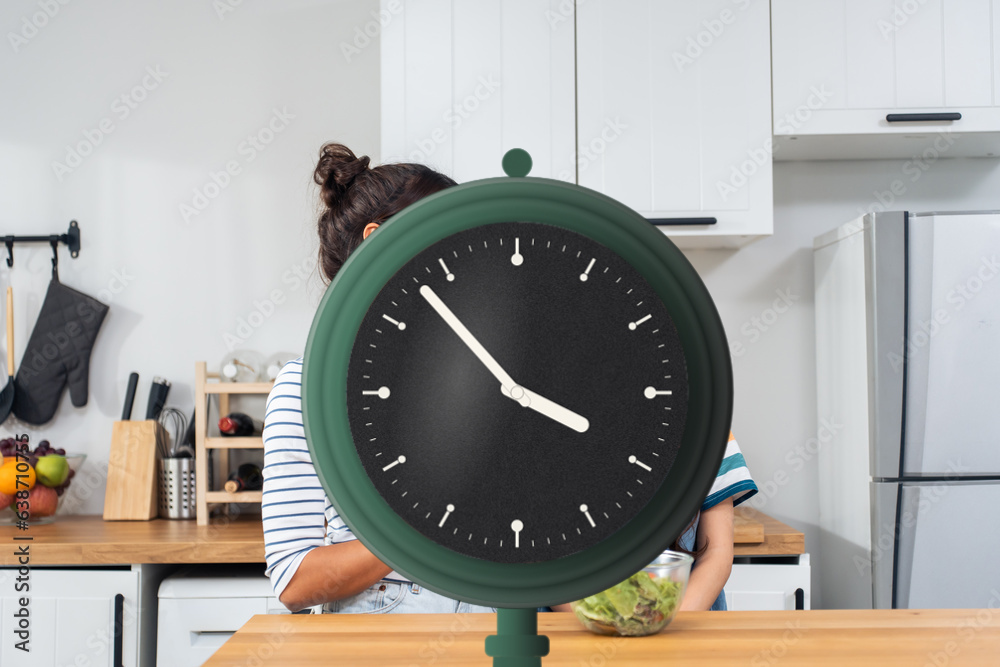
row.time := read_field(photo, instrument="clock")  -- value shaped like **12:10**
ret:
**3:53**
